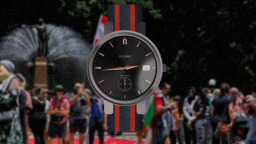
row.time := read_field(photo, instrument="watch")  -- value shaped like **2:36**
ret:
**2:44**
